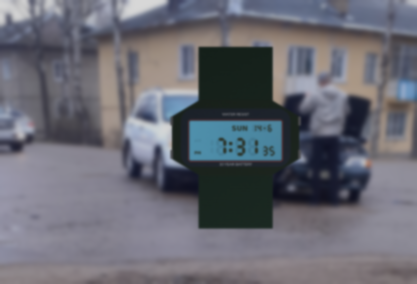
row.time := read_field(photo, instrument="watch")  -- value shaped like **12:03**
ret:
**7:31**
